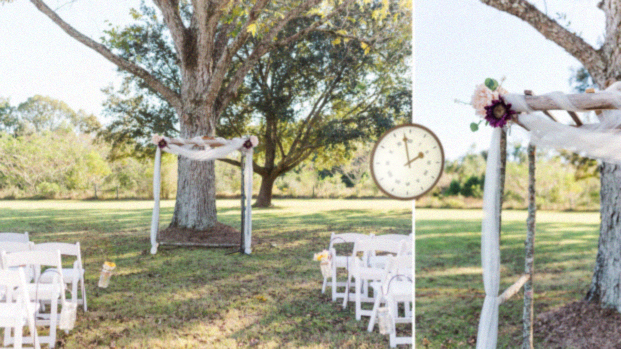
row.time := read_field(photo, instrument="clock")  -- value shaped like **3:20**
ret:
**1:58**
